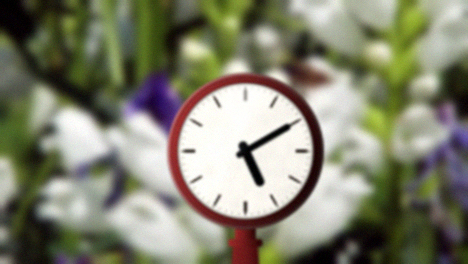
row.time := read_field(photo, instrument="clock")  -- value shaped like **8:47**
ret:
**5:10**
